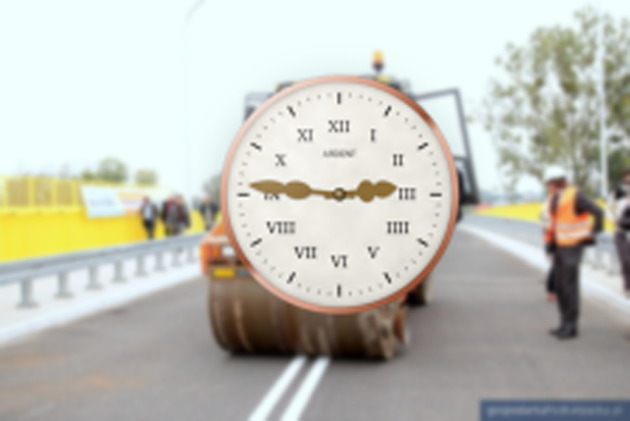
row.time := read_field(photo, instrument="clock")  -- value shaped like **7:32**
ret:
**2:46**
